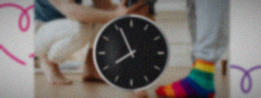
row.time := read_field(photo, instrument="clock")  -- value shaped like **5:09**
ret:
**7:56**
